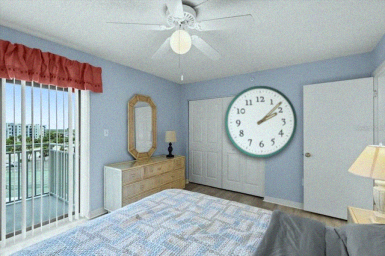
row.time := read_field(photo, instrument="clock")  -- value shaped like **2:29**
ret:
**2:08**
